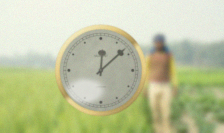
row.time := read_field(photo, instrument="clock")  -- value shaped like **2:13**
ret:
**12:08**
